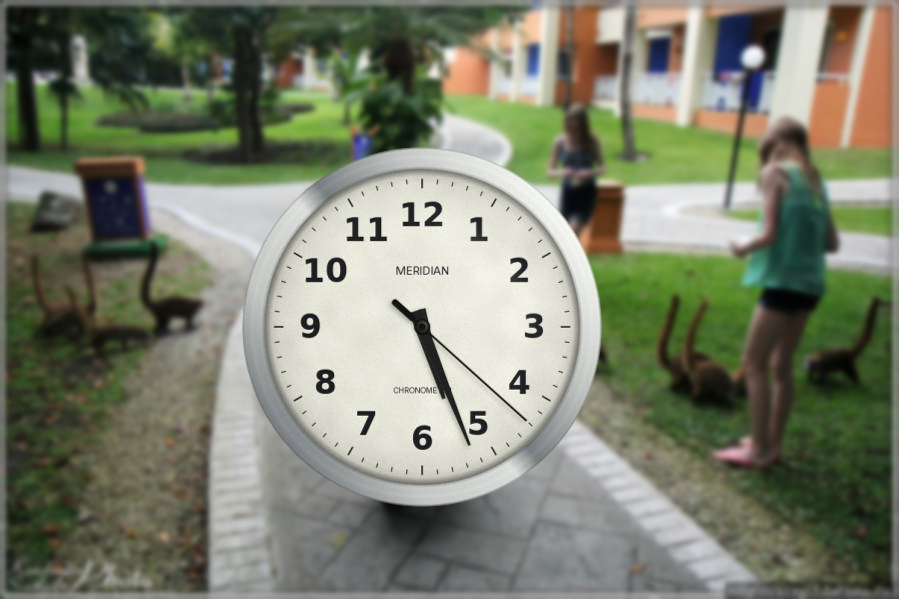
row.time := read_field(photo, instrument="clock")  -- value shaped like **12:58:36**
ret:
**5:26:22**
